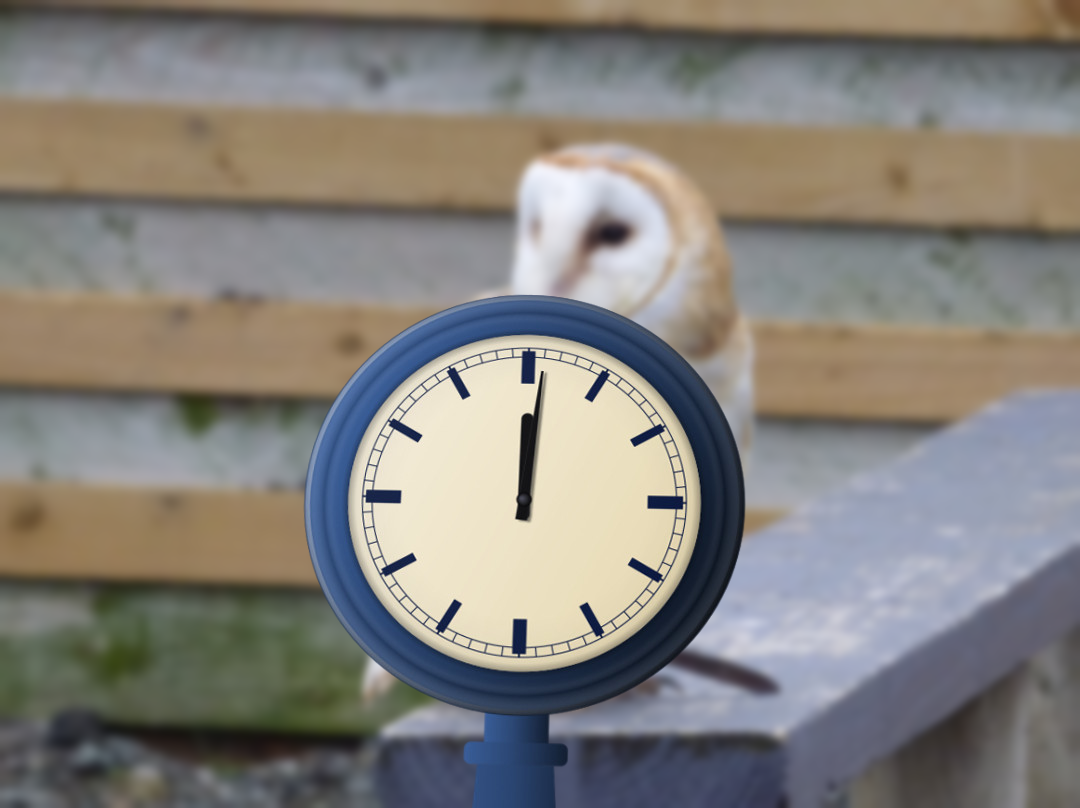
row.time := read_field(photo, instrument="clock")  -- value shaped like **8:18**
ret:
**12:01**
